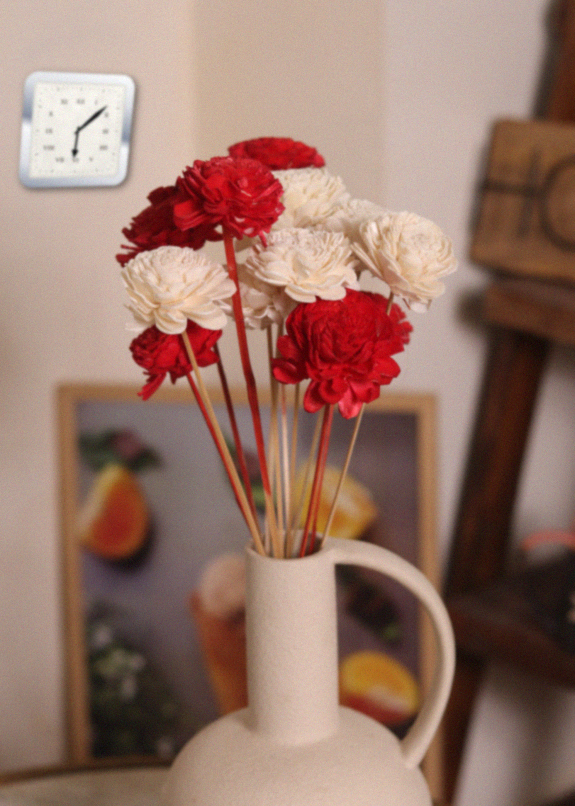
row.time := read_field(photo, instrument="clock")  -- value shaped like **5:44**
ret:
**6:08**
